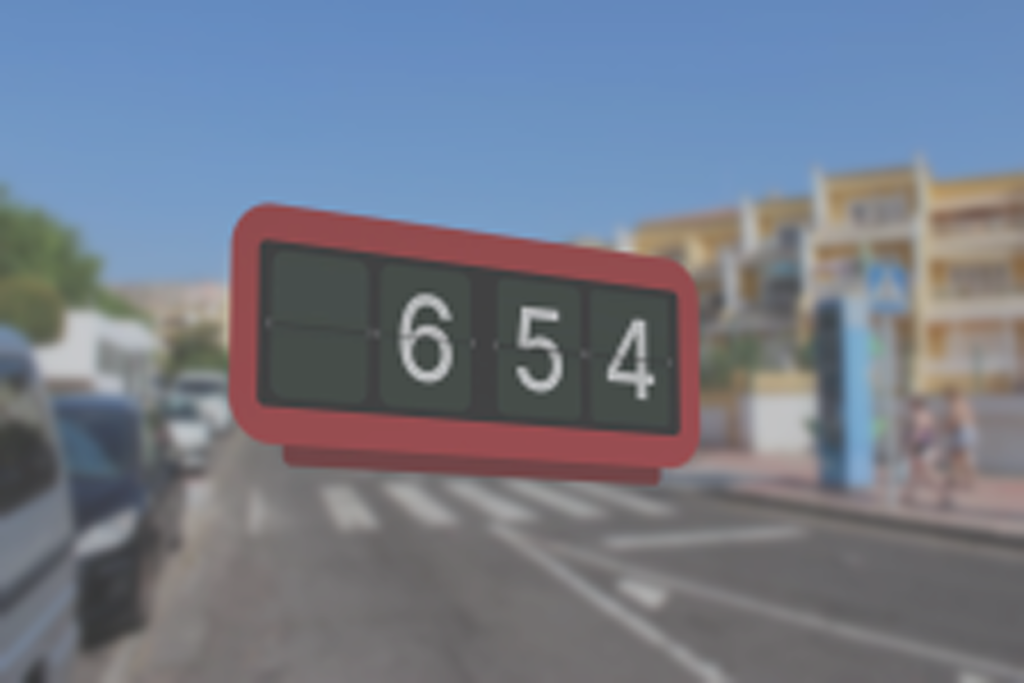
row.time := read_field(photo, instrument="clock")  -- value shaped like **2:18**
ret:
**6:54**
